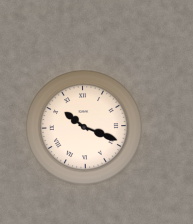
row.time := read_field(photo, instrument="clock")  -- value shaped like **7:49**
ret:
**10:19**
